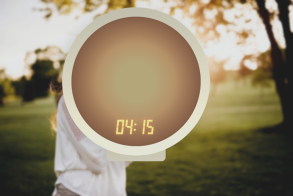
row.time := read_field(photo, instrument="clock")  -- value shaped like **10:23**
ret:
**4:15**
